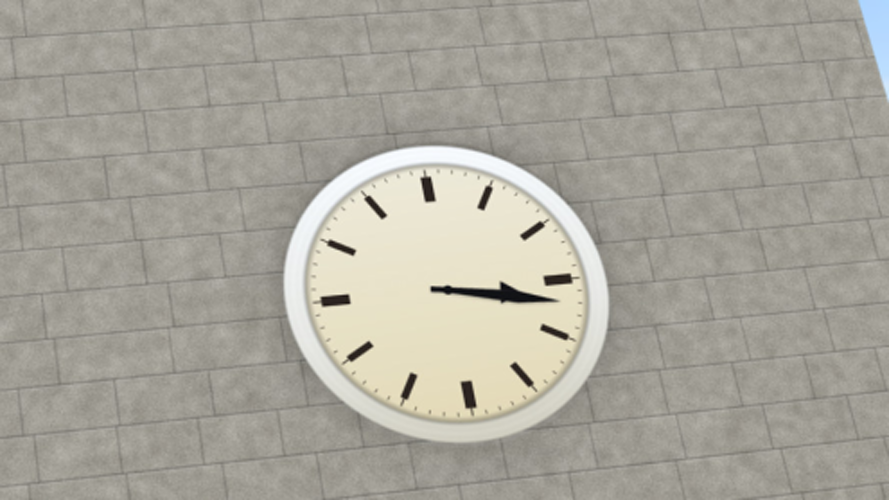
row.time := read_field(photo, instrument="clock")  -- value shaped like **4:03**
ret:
**3:17**
